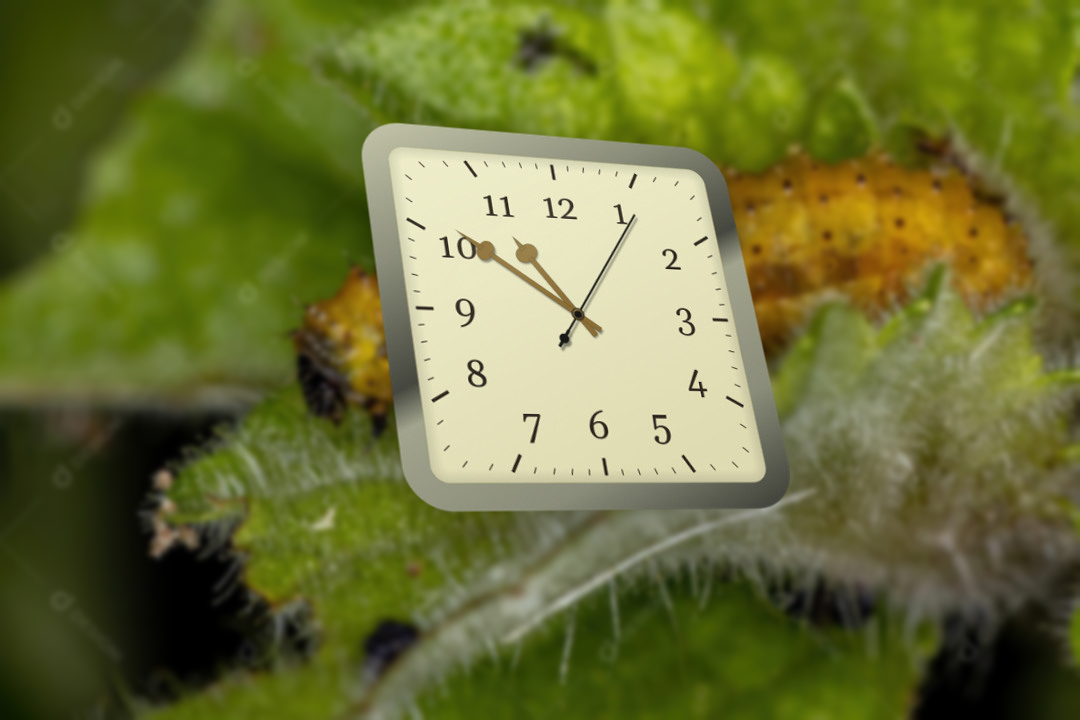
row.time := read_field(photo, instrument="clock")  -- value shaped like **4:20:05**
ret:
**10:51:06**
